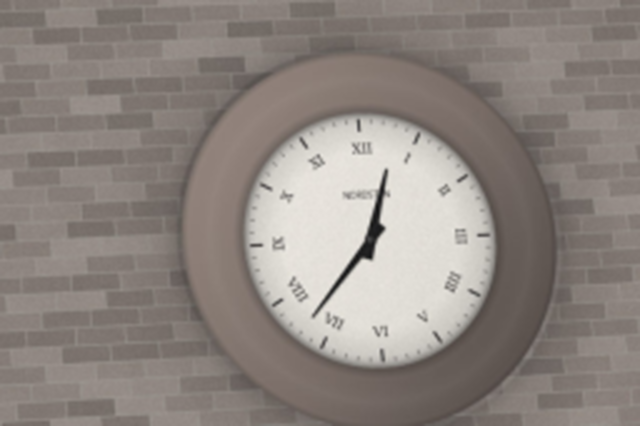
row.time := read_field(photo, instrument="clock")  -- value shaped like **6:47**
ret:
**12:37**
